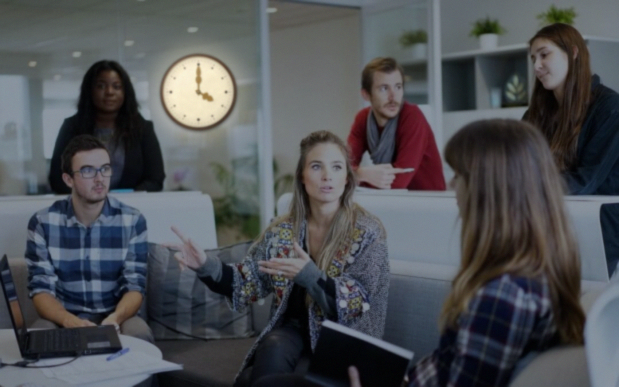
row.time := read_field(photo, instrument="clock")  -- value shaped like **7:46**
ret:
**4:00**
